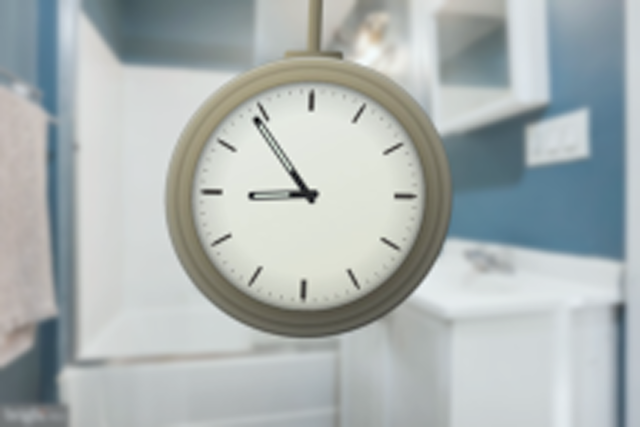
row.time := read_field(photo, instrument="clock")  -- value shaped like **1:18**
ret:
**8:54**
